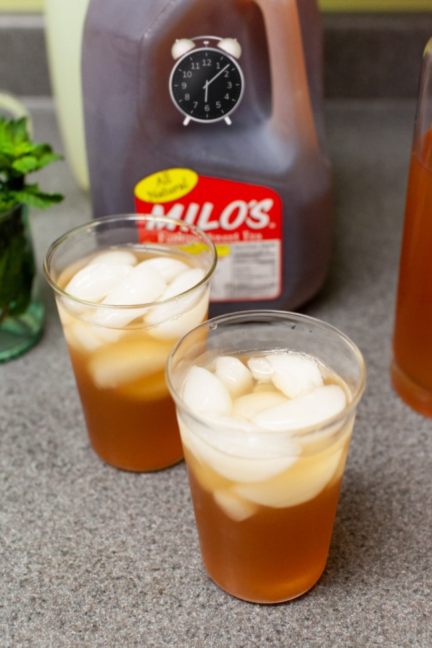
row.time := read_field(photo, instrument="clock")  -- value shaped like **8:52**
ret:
**6:08**
